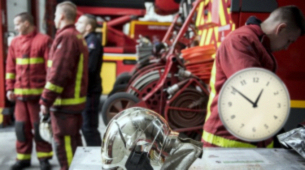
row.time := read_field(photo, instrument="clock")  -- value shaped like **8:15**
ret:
**12:51**
